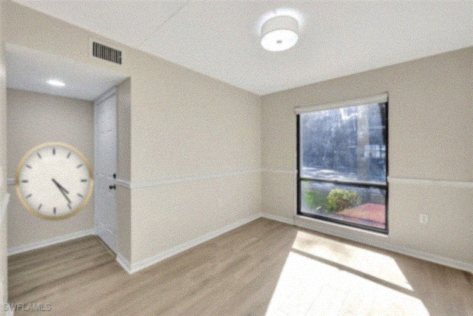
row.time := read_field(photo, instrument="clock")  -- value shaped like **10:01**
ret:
**4:24**
